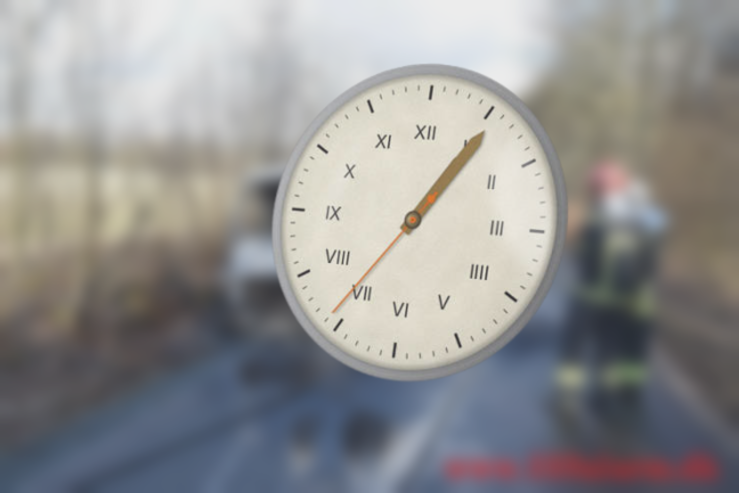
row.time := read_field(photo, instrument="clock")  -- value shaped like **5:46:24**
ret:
**1:05:36**
